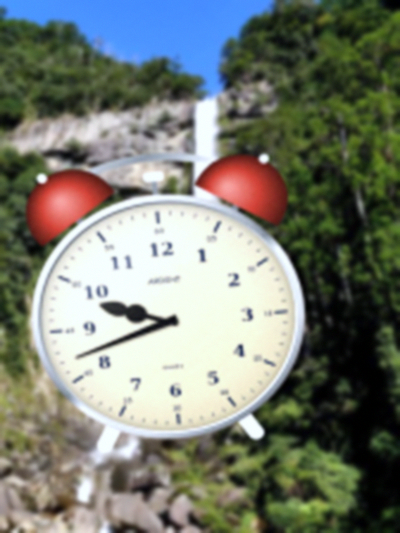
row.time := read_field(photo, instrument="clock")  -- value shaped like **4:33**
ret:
**9:42**
